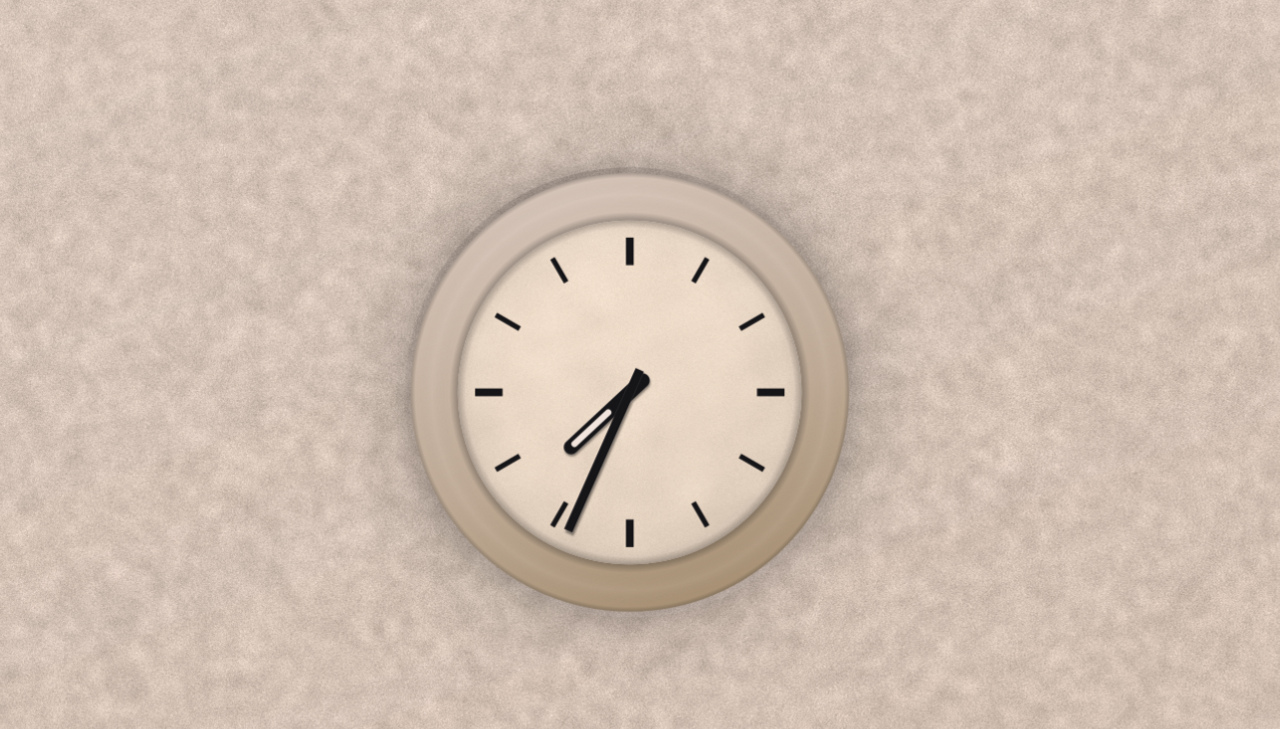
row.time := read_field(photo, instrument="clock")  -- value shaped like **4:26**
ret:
**7:34**
